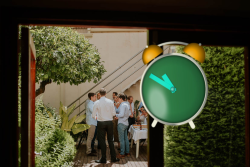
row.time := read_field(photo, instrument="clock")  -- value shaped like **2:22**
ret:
**10:50**
